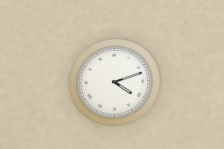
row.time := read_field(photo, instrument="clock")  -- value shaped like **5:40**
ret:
**4:12**
